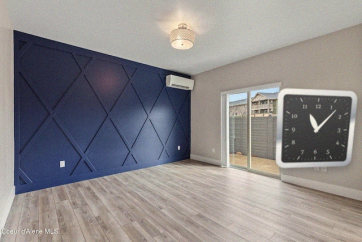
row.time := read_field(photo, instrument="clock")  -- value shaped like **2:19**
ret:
**11:07**
